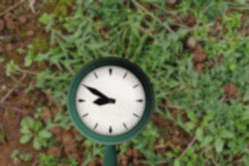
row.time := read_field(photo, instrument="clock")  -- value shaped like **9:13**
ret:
**8:50**
